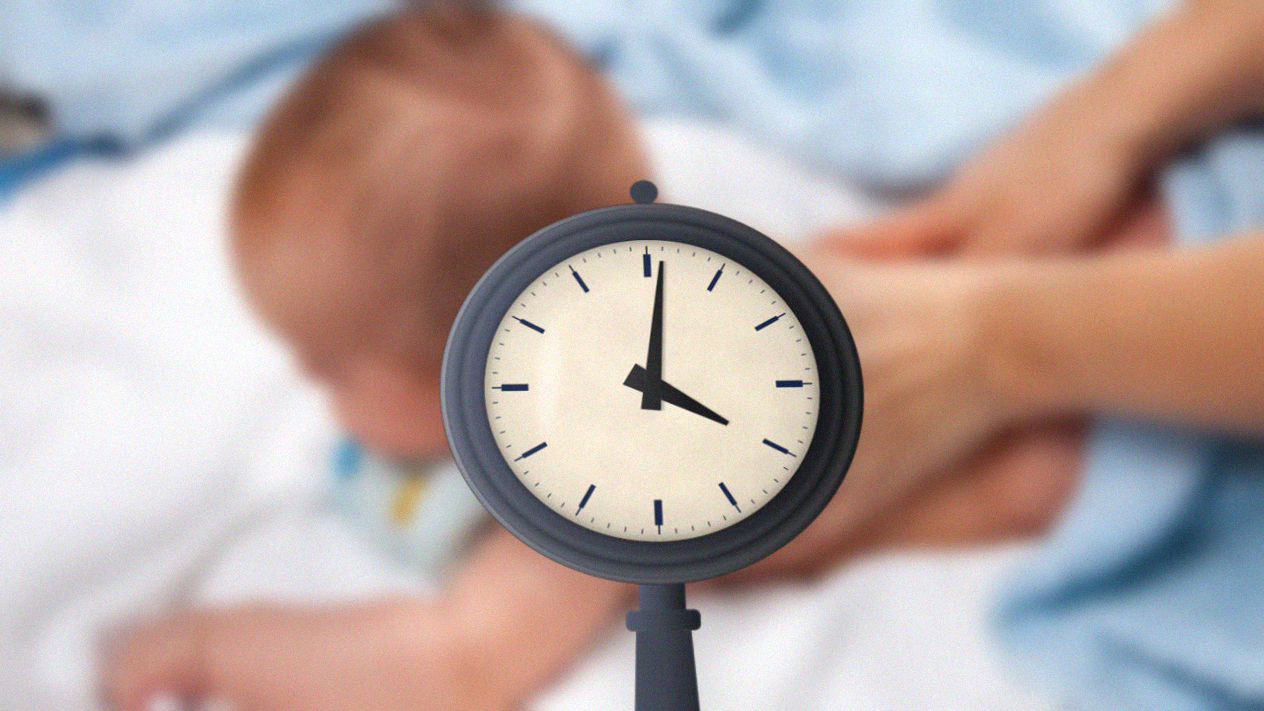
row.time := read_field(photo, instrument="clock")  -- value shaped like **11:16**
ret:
**4:01**
